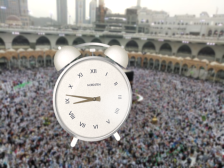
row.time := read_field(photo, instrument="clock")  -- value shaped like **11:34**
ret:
**8:47**
